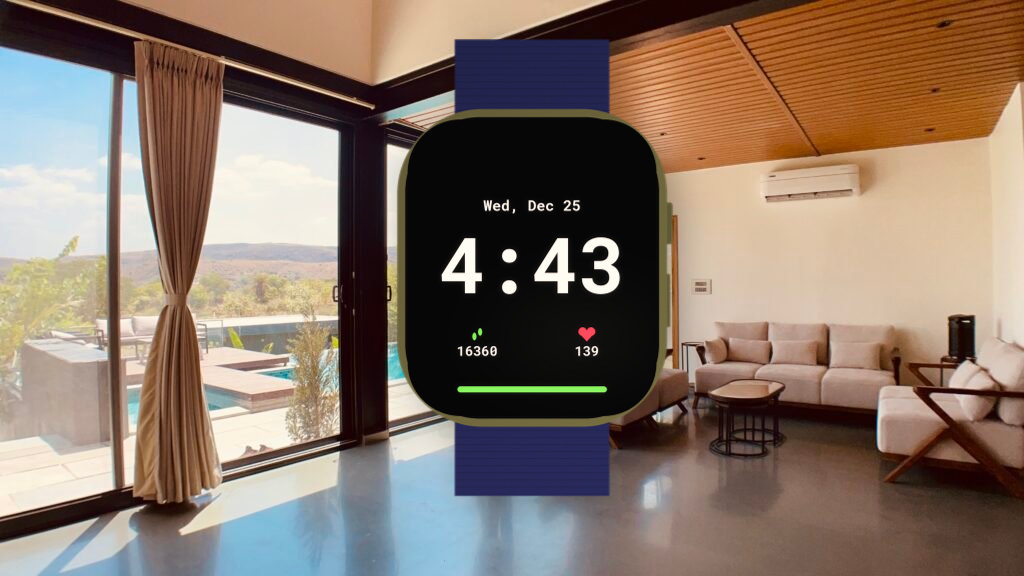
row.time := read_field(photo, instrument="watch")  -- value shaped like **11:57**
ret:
**4:43**
